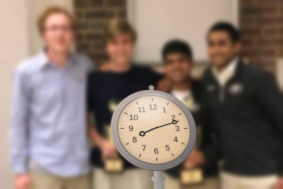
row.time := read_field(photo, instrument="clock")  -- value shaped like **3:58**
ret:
**8:12**
